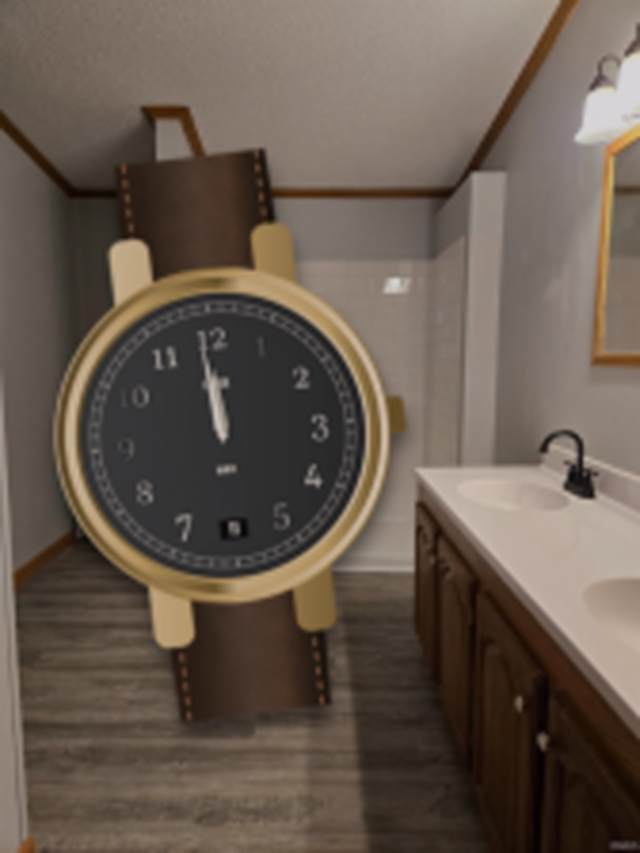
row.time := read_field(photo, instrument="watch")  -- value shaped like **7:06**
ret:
**11:59**
